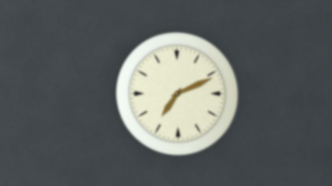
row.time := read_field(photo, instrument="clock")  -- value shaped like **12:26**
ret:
**7:11**
